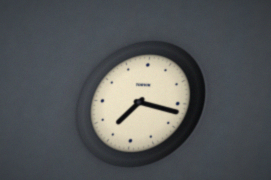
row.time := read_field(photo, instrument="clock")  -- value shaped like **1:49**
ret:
**7:17**
